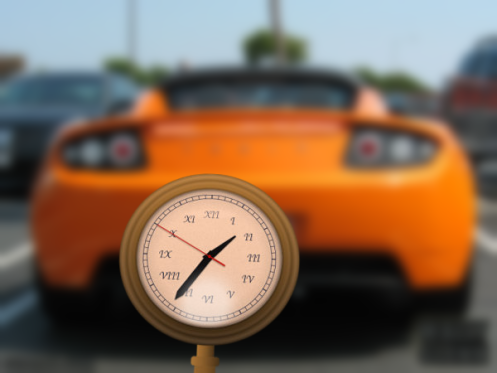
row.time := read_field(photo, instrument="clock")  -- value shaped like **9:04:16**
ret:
**1:35:50**
